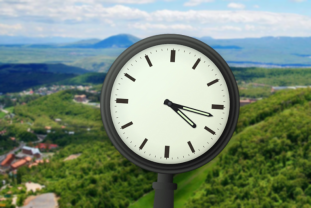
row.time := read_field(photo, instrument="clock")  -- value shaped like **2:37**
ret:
**4:17**
